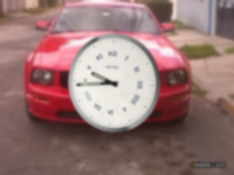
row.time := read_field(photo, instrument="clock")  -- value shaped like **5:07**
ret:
**9:44**
